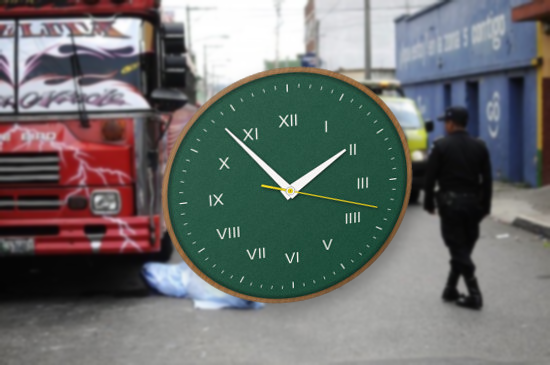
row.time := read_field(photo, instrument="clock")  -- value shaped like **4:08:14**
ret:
**1:53:18**
